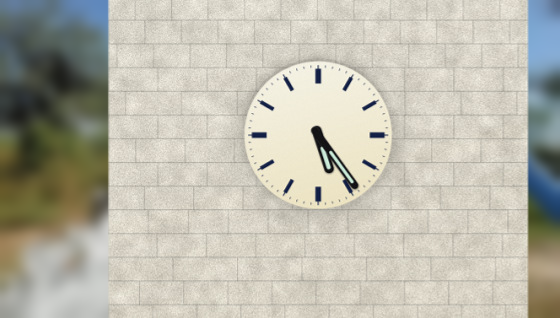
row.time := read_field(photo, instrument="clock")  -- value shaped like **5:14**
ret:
**5:24**
